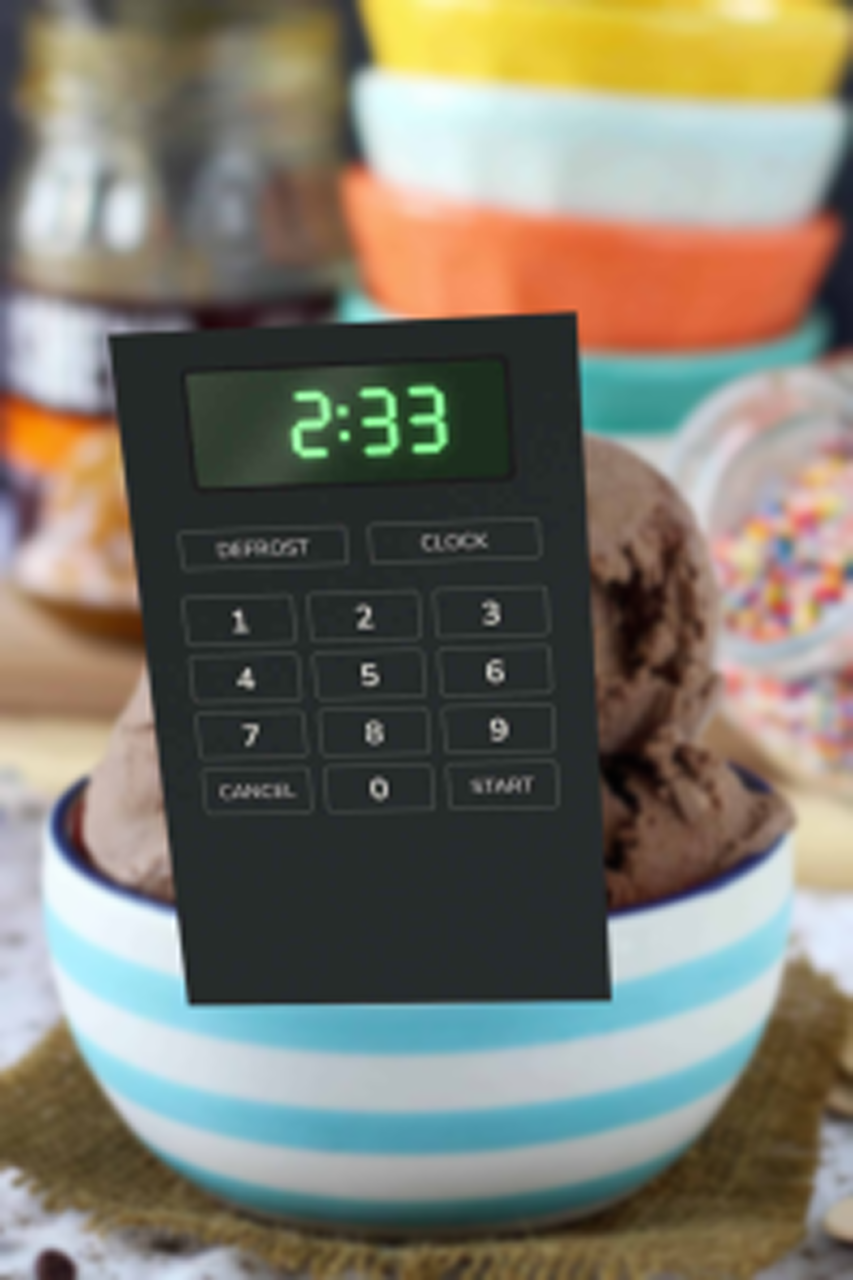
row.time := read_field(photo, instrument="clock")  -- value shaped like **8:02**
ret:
**2:33**
